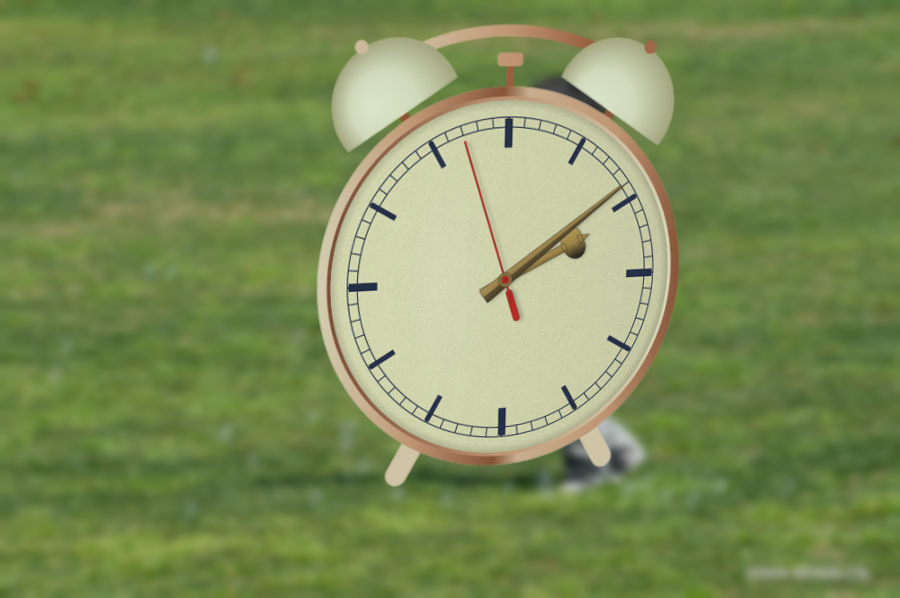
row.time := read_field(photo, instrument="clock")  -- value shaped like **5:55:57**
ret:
**2:08:57**
